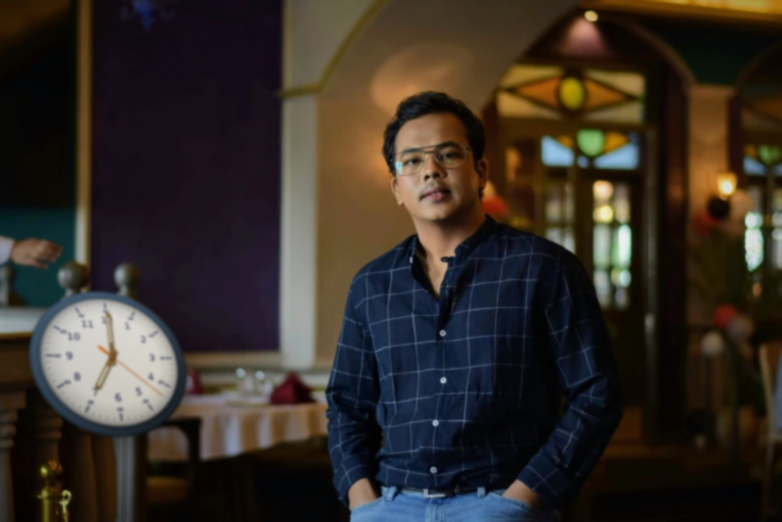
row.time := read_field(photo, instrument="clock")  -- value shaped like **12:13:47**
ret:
**7:00:22**
